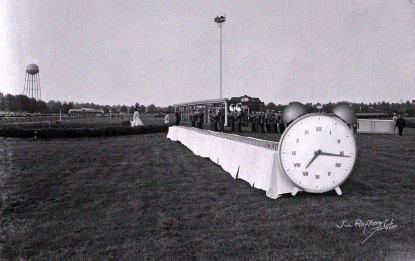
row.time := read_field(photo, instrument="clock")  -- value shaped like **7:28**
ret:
**7:16**
